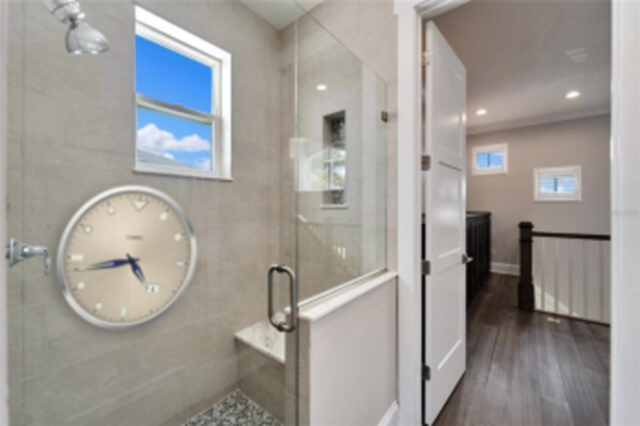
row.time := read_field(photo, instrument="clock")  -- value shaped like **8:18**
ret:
**4:43**
